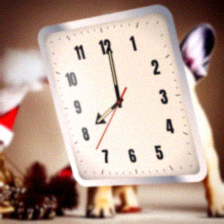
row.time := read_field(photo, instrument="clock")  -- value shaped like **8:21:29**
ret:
**8:00:37**
